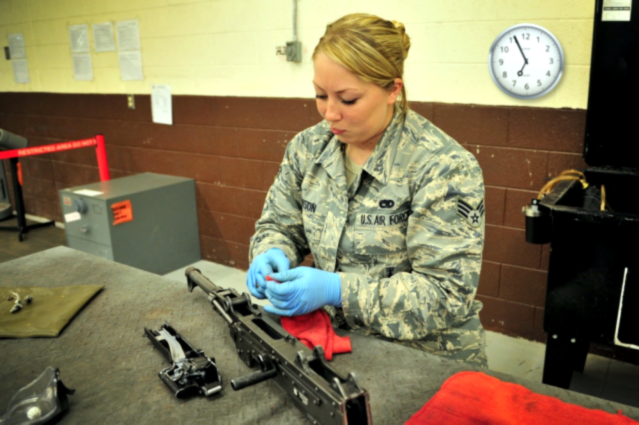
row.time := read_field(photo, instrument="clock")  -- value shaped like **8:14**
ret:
**6:56**
